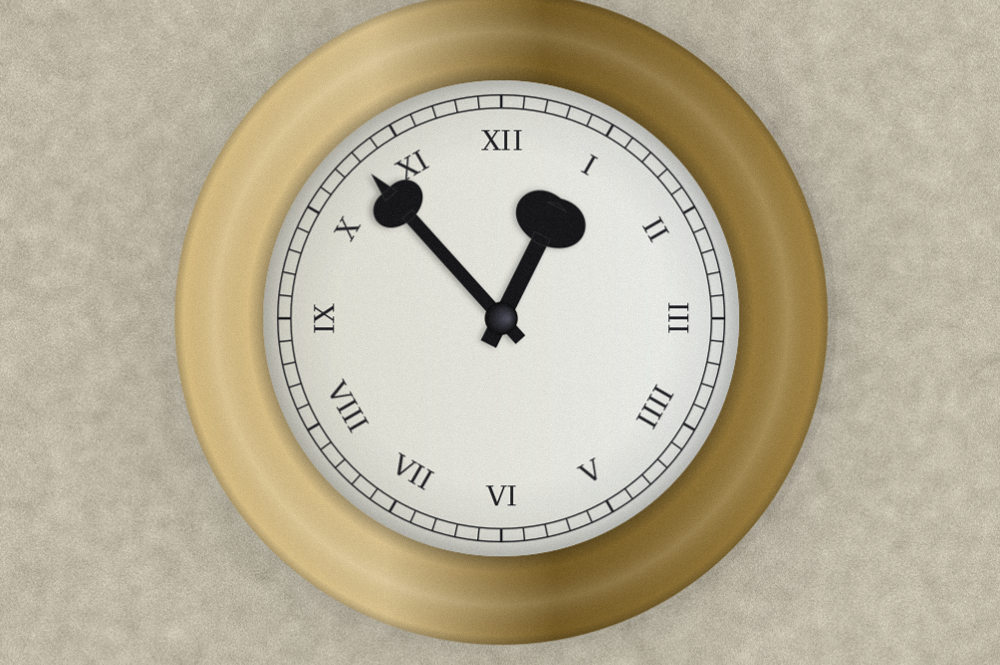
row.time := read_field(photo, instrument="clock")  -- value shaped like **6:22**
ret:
**12:53**
